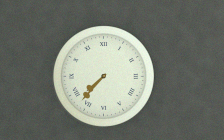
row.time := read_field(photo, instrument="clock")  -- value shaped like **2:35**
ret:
**7:37**
